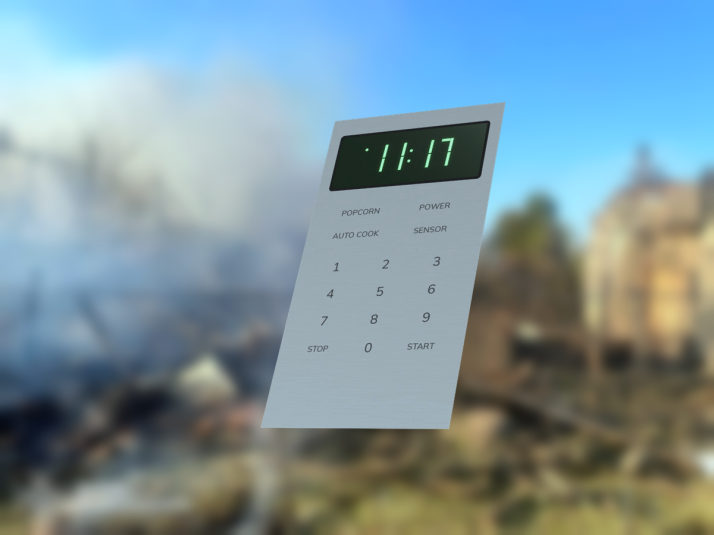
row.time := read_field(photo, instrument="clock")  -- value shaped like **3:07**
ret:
**11:17**
